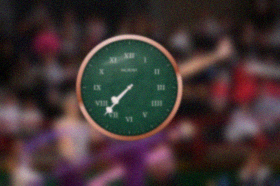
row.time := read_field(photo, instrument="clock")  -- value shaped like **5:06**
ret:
**7:37**
